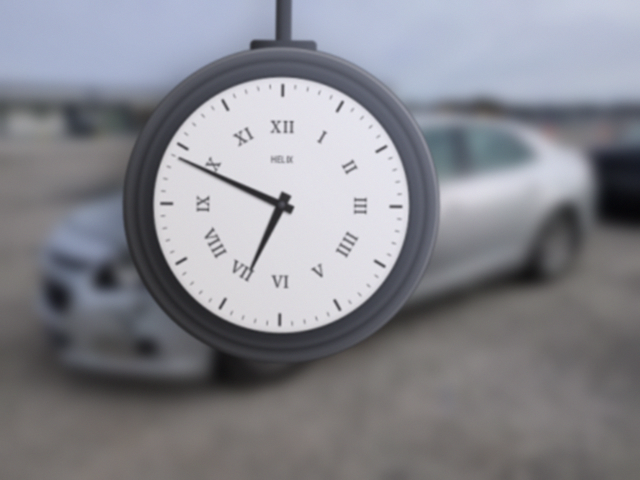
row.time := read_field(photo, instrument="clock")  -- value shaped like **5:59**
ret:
**6:49**
